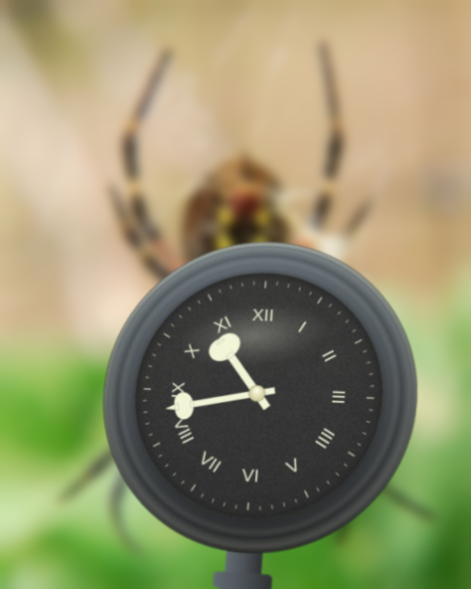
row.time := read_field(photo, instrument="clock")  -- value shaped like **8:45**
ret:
**10:43**
